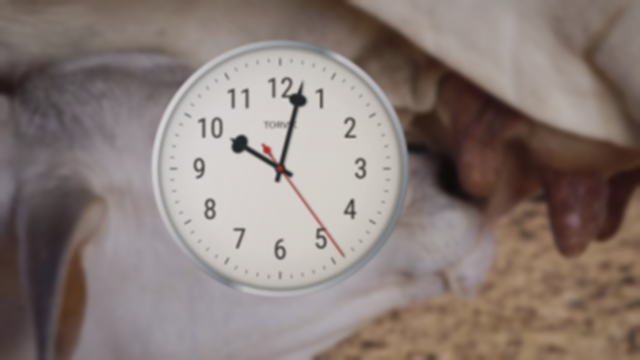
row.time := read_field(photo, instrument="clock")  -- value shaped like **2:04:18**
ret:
**10:02:24**
